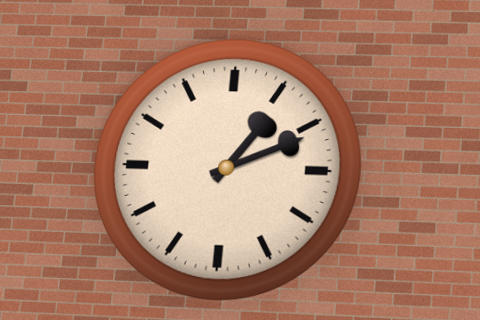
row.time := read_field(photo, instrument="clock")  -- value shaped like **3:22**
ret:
**1:11**
